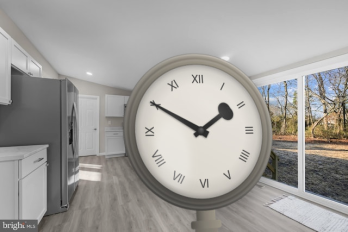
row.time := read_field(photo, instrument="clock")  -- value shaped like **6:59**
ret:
**1:50**
